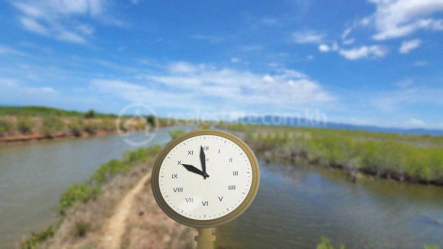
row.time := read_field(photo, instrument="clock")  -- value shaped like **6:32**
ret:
**9:59**
